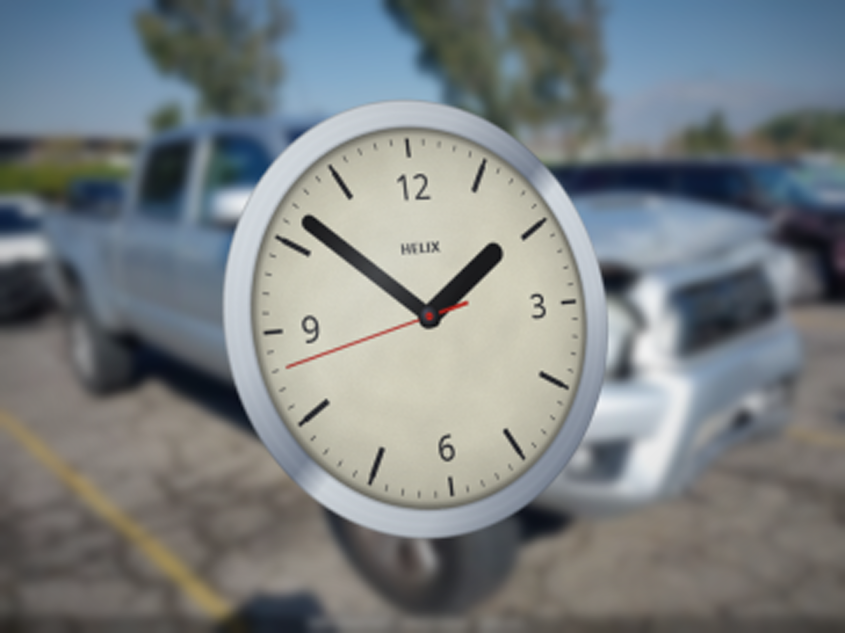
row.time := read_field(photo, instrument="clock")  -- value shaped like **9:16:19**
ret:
**1:51:43**
